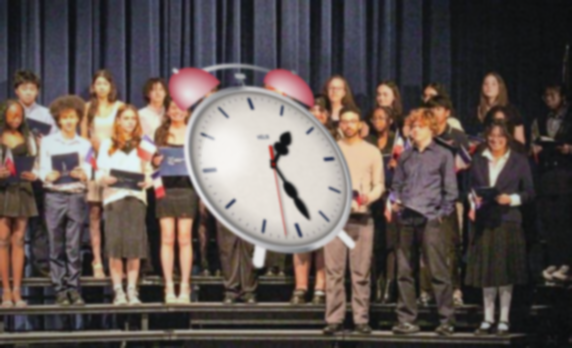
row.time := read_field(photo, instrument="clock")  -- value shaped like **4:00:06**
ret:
**1:27:32**
